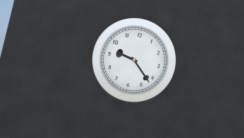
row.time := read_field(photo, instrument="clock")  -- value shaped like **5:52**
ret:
**9:22**
